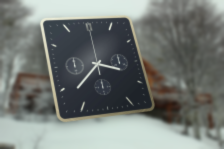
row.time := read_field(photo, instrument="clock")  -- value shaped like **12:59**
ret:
**3:38**
